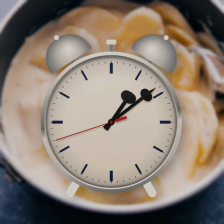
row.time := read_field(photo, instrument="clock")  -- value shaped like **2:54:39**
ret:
**1:08:42**
